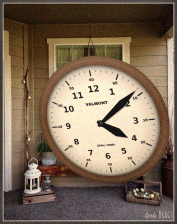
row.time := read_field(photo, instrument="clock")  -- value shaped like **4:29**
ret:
**4:09**
